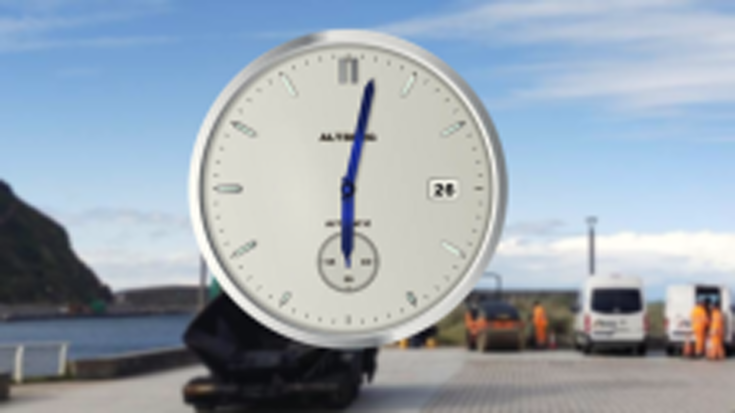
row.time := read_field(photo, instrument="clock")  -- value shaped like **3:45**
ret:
**6:02**
